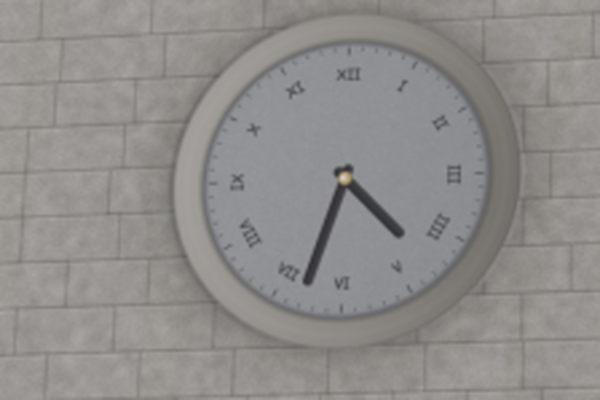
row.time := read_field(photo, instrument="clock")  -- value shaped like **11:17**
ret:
**4:33**
